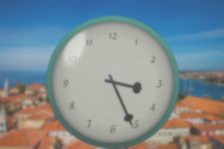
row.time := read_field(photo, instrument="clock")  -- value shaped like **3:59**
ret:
**3:26**
